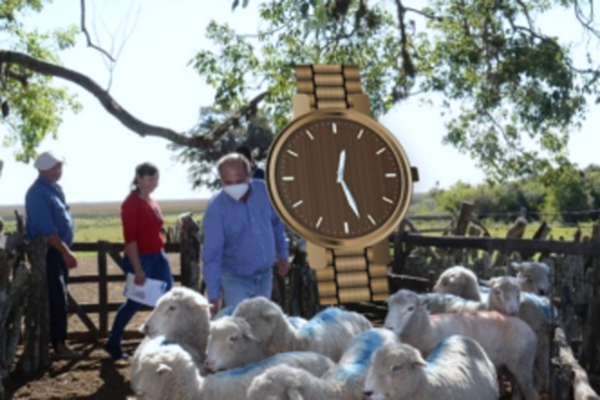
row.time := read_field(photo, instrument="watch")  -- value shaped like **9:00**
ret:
**12:27**
